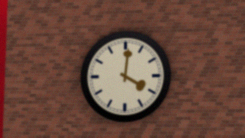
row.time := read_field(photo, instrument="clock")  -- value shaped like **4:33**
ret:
**4:01**
